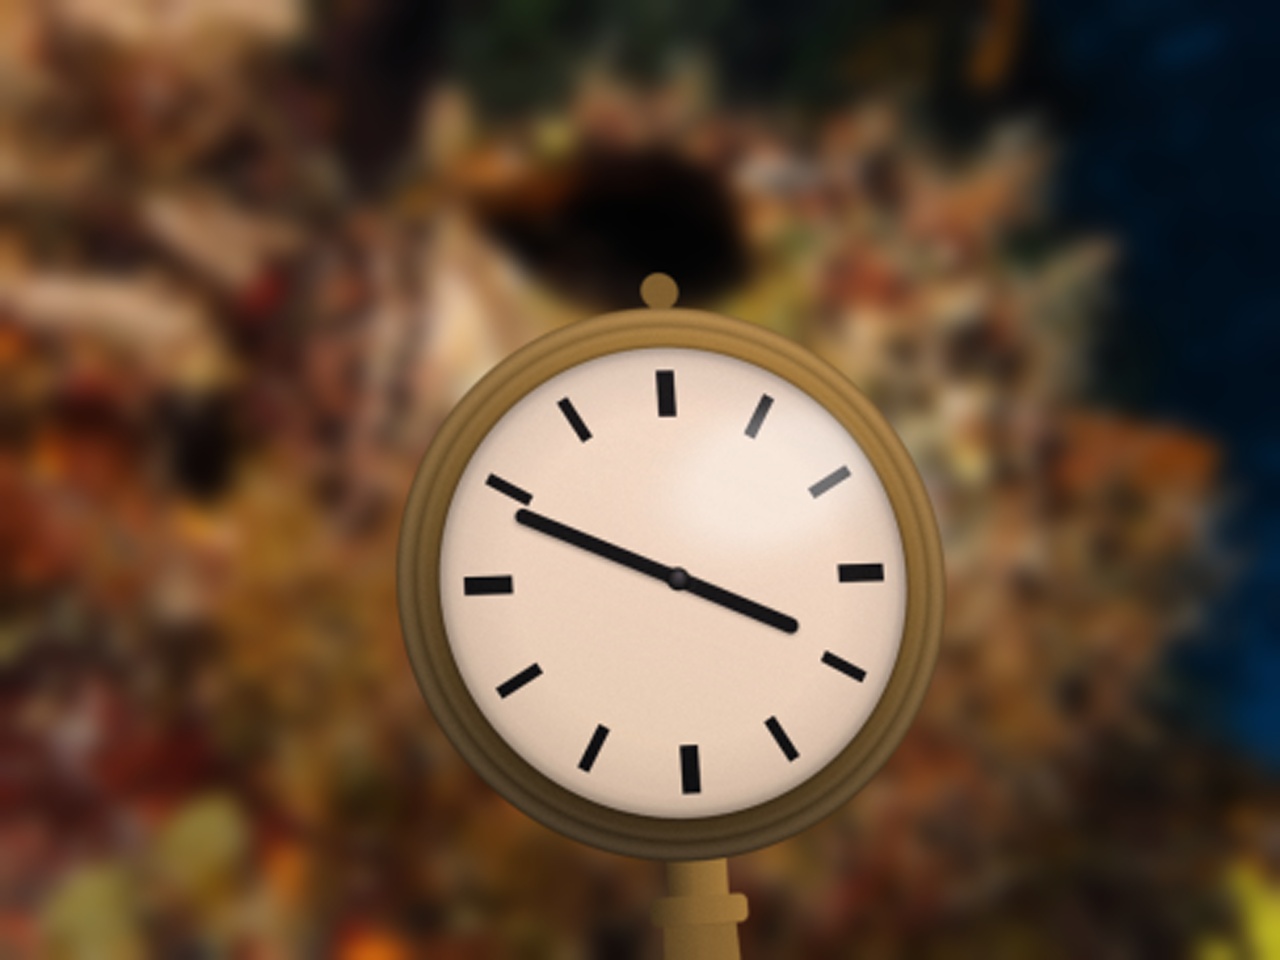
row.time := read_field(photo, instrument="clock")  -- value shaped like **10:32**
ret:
**3:49**
